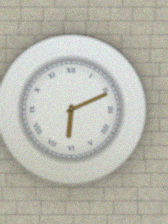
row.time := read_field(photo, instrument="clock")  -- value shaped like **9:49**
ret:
**6:11**
